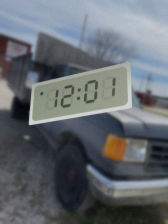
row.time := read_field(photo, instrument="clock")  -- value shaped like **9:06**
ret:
**12:01**
